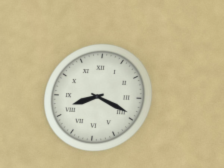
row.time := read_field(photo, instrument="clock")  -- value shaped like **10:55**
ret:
**8:19**
